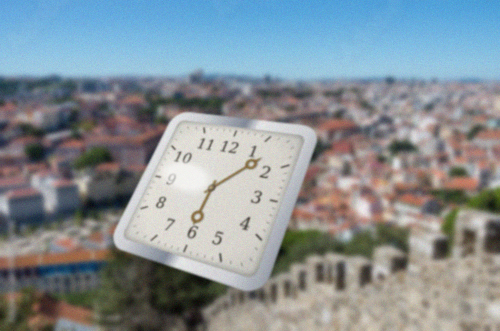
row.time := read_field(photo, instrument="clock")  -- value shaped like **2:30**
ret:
**6:07**
